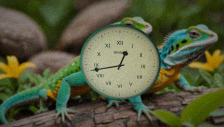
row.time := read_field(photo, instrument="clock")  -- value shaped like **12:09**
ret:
**12:43**
